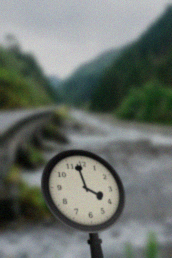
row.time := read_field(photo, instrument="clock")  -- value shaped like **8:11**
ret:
**3:58**
